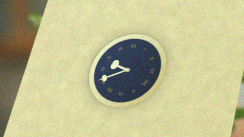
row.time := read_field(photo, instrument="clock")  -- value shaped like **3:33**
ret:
**9:41**
